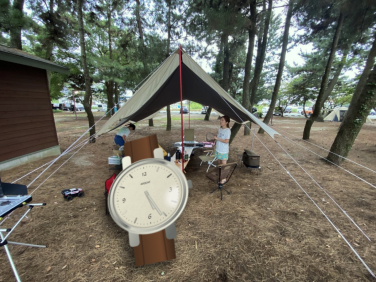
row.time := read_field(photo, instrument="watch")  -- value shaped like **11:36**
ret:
**5:26**
